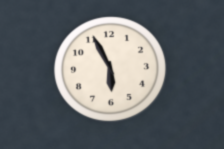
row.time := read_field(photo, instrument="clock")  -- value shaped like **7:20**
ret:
**5:56**
